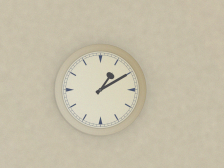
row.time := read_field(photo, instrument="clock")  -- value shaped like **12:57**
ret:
**1:10**
